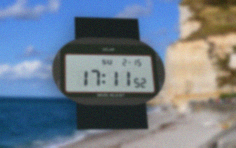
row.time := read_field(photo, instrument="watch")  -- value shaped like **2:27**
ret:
**17:11**
